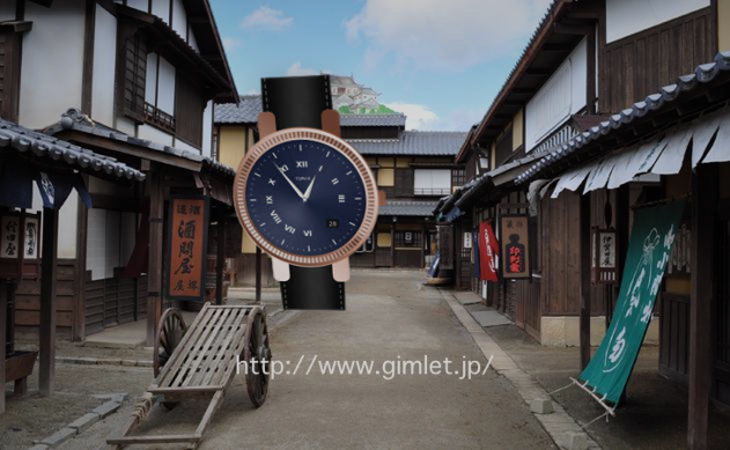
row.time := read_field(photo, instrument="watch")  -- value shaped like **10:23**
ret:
**12:54**
